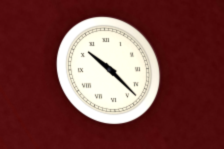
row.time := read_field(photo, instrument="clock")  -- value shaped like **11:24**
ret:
**10:23**
